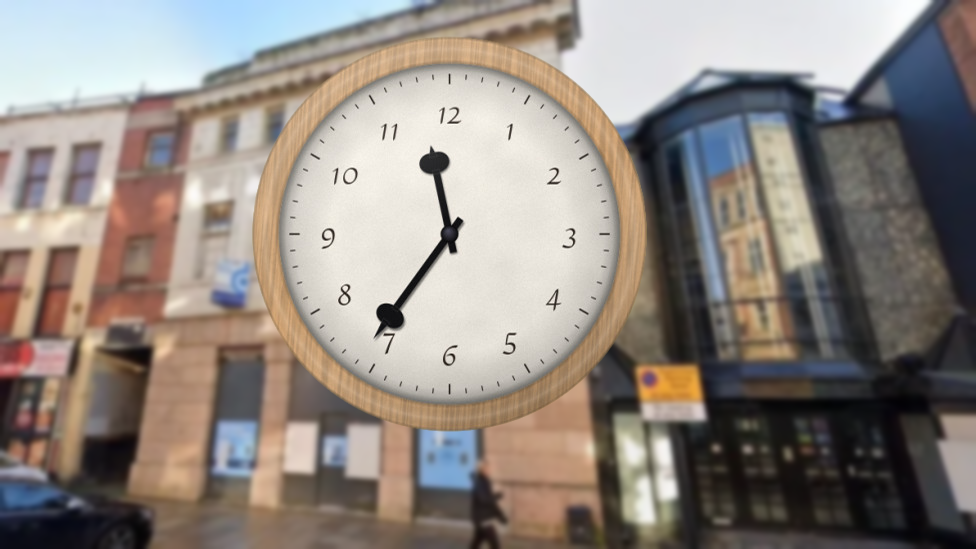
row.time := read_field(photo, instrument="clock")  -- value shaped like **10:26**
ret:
**11:36**
